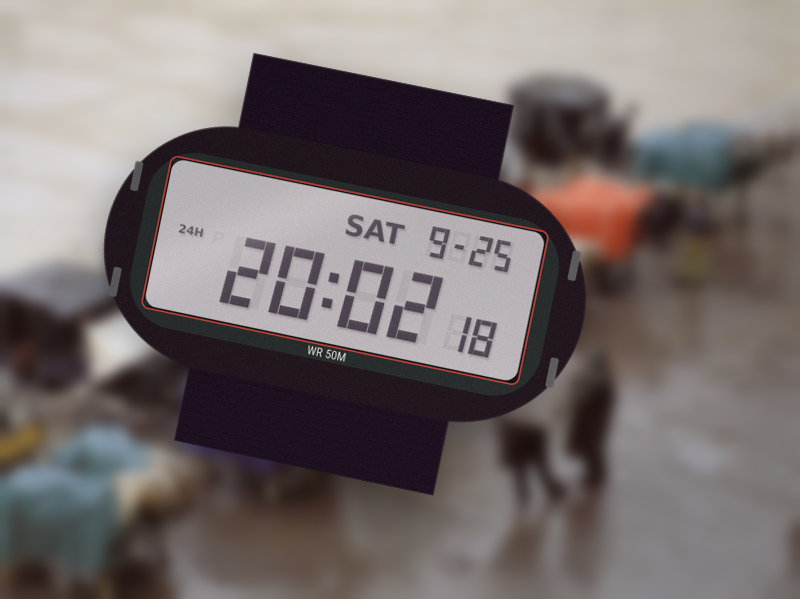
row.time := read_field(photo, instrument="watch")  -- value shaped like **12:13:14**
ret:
**20:02:18**
